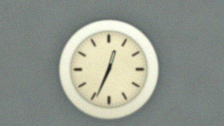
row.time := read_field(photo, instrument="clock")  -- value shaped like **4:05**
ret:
**12:34**
